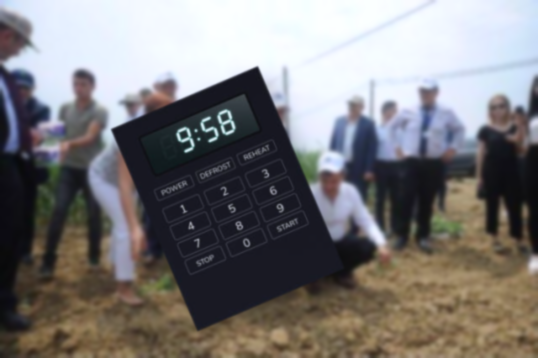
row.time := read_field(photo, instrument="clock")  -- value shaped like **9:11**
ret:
**9:58**
